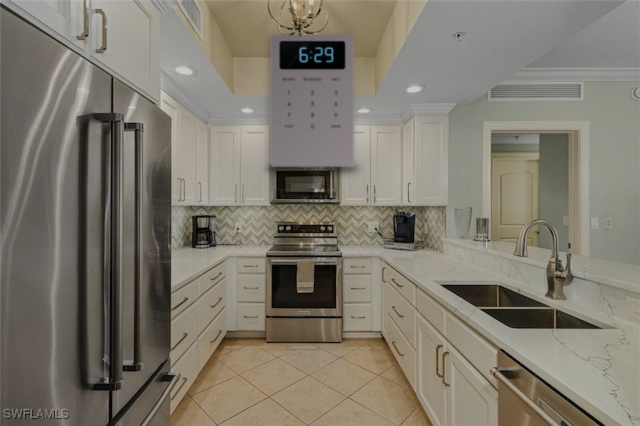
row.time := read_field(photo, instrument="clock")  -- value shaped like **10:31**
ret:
**6:29**
